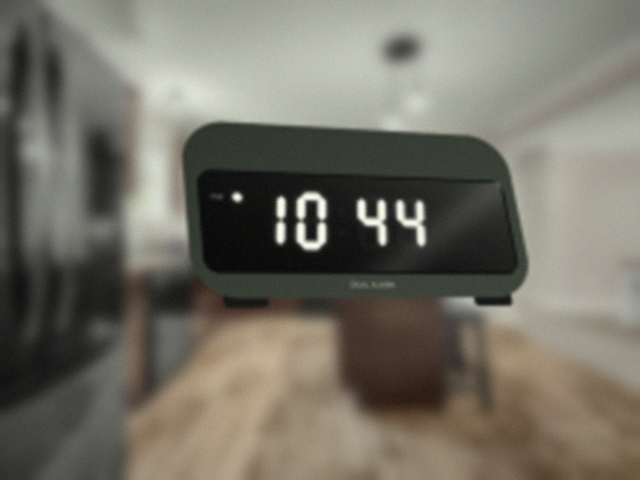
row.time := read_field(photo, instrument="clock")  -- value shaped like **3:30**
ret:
**10:44**
